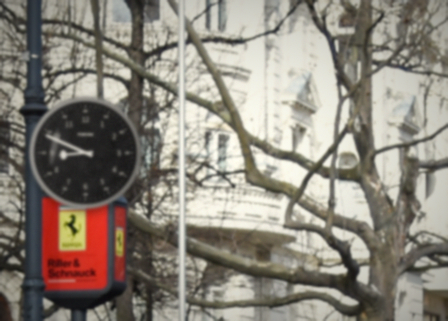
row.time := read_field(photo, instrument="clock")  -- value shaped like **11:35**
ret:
**8:49**
